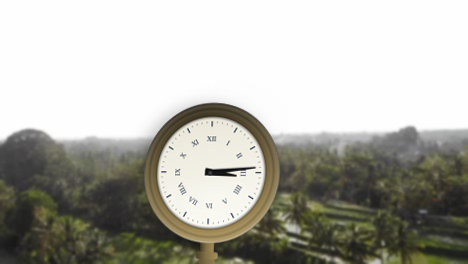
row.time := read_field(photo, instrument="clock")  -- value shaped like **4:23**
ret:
**3:14**
